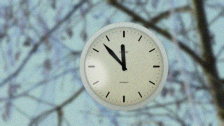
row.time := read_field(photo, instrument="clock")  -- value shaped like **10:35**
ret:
**11:53**
